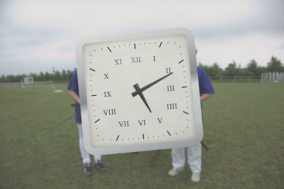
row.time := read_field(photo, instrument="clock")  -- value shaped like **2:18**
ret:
**5:11**
